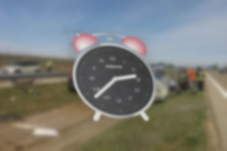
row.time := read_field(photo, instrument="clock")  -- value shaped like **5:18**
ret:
**2:38**
